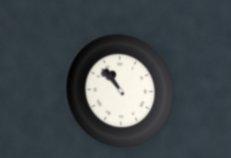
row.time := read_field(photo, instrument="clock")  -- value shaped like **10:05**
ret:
**10:53**
